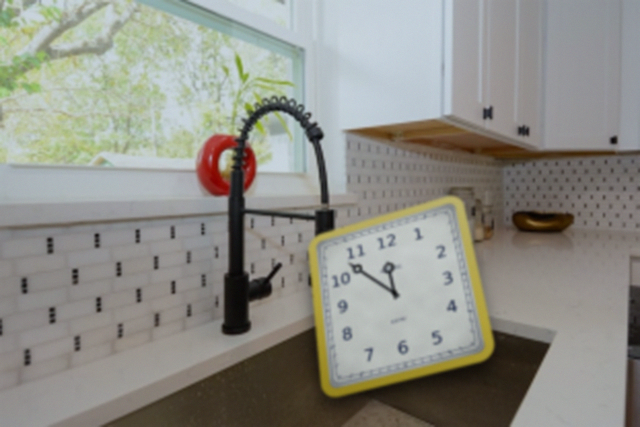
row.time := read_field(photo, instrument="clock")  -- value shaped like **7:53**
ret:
**11:53**
